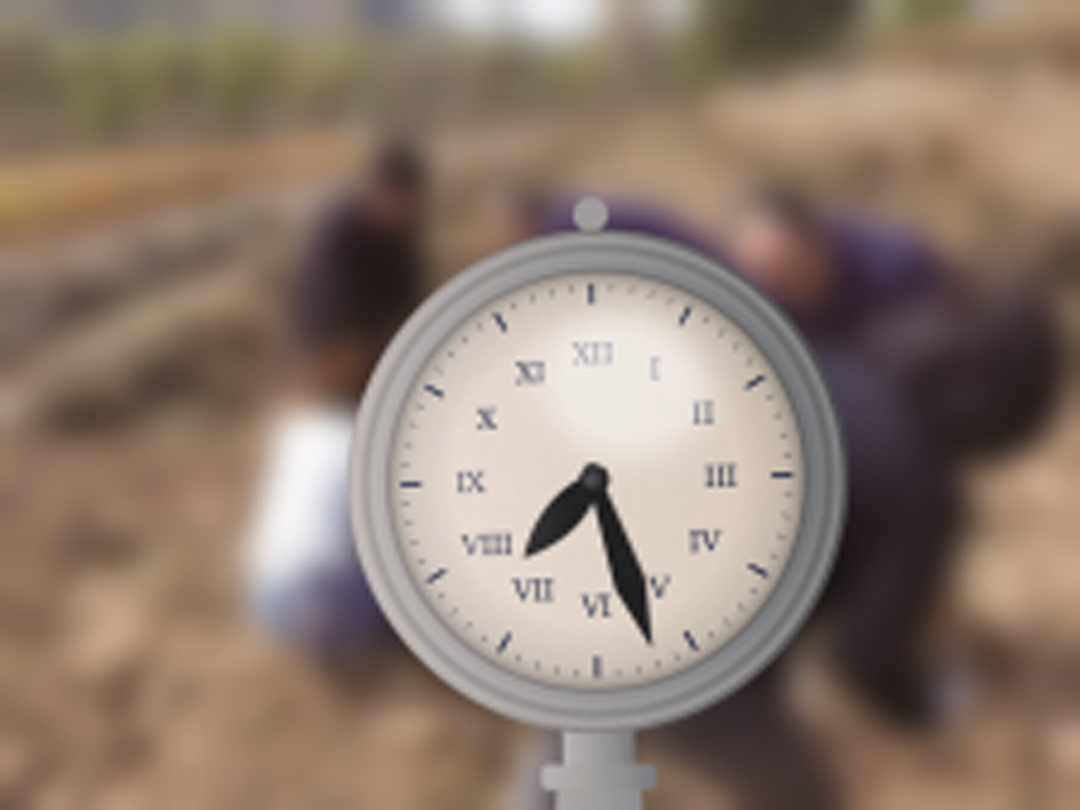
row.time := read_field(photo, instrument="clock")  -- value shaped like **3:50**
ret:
**7:27**
